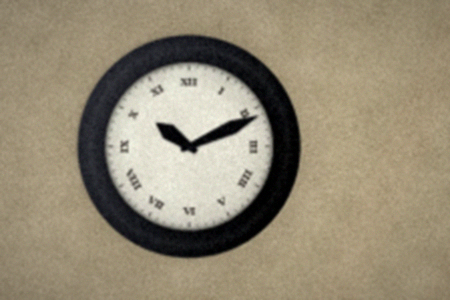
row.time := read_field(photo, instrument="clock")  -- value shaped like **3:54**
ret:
**10:11**
